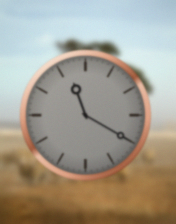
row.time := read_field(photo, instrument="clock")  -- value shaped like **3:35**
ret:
**11:20**
